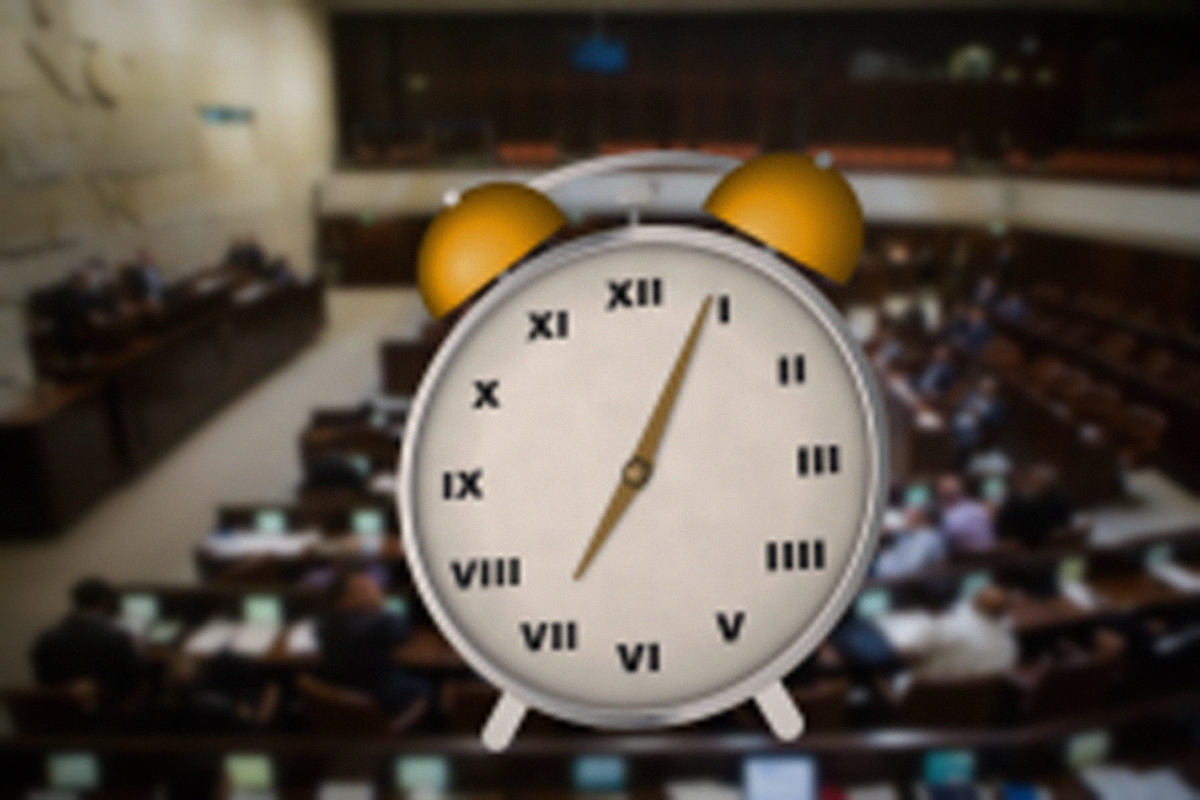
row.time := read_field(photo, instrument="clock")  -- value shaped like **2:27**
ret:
**7:04**
